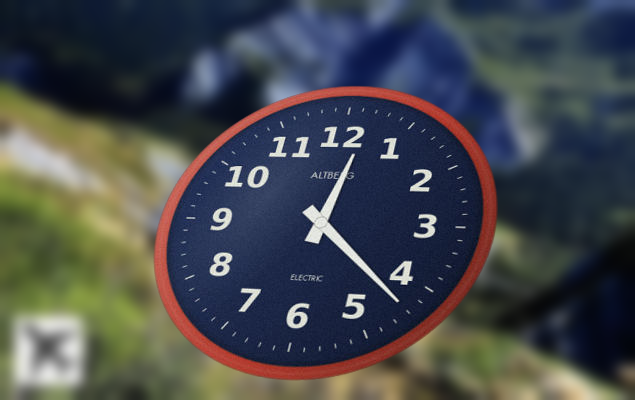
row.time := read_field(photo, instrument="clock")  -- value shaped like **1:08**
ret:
**12:22**
